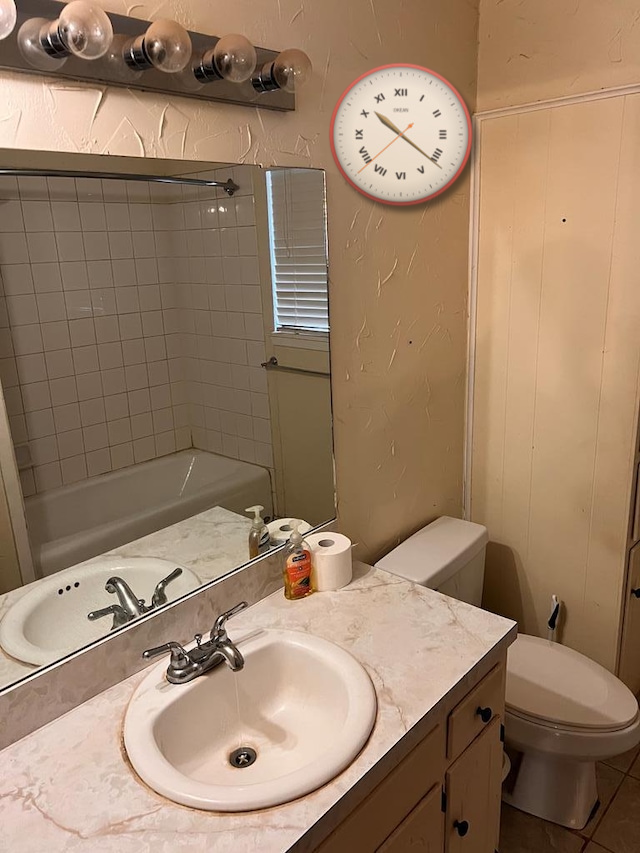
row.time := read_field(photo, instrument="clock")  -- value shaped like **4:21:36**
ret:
**10:21:38**
